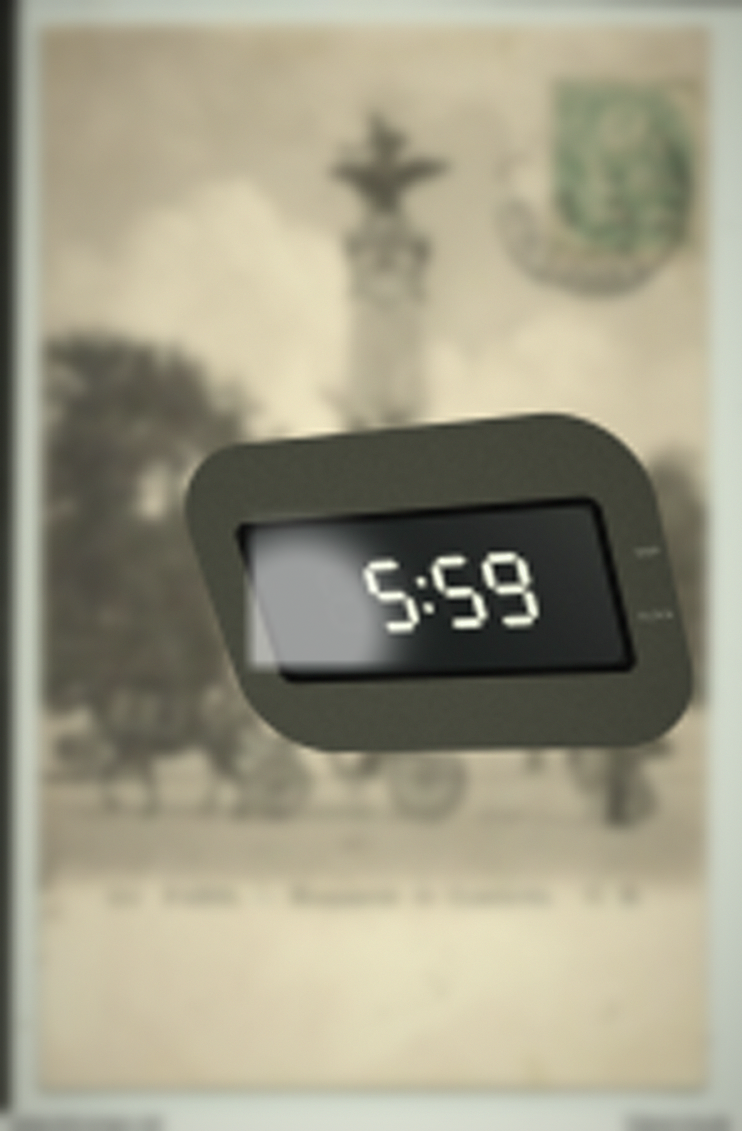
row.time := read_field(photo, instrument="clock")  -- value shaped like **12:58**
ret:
**5:59**
